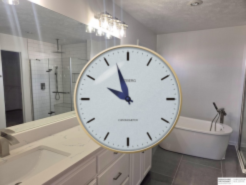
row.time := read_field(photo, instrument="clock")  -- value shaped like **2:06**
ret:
**9:57**
